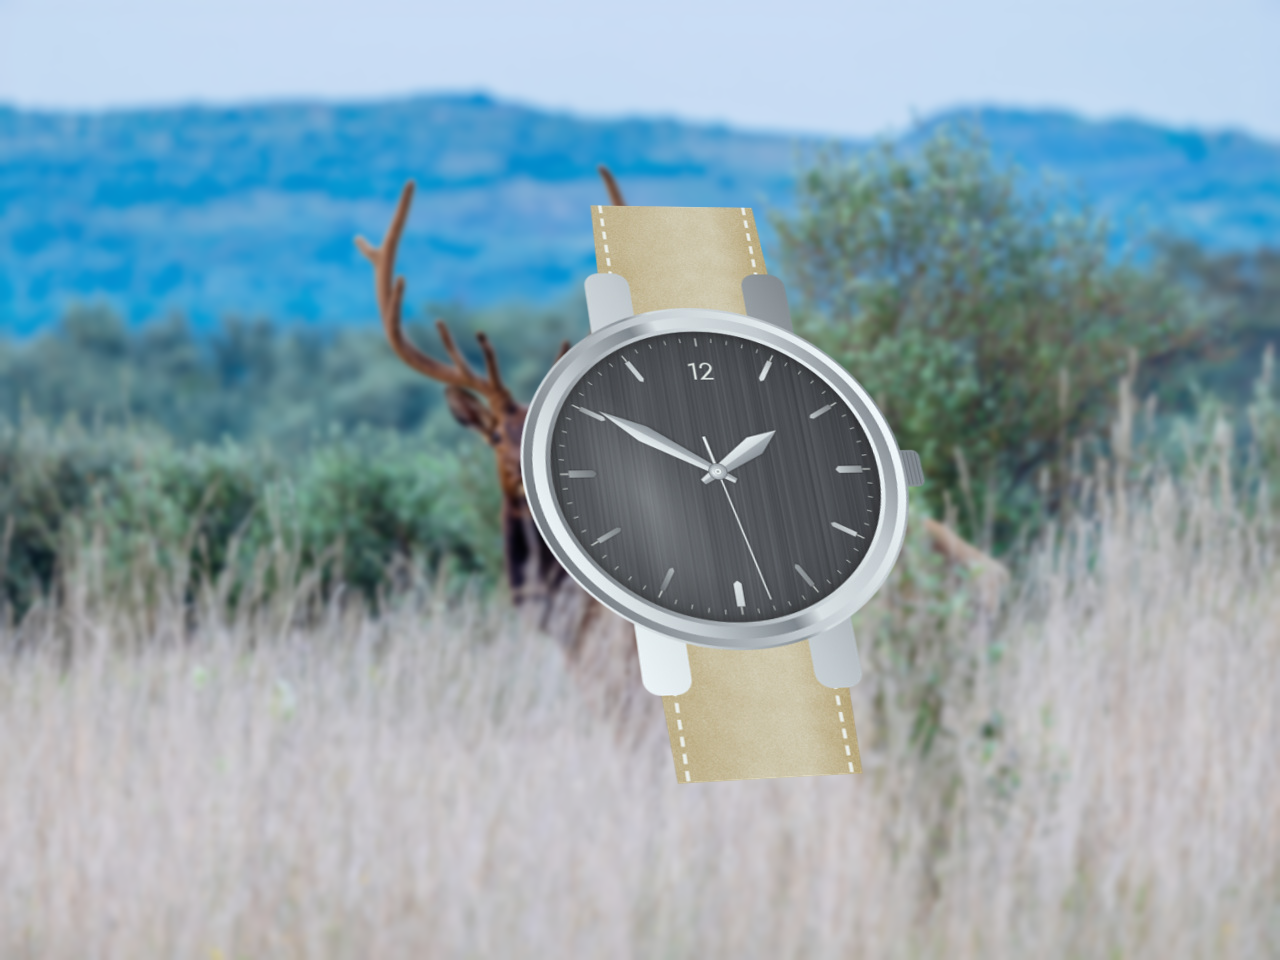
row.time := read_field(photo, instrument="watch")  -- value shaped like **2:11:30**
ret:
**1:50:28**
